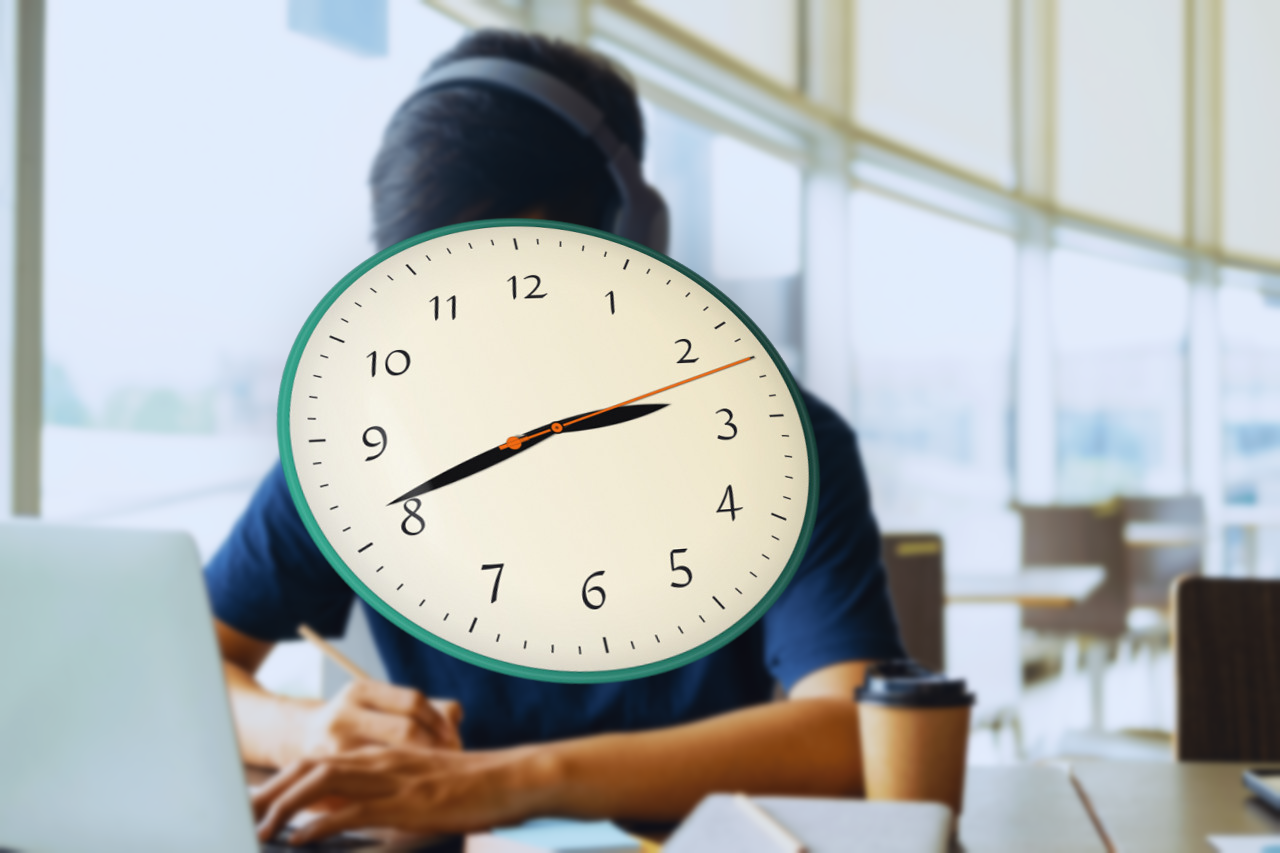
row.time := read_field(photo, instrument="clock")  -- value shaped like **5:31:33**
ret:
**2:41:12**
